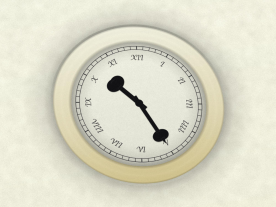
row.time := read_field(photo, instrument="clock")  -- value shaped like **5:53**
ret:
**10:25**
